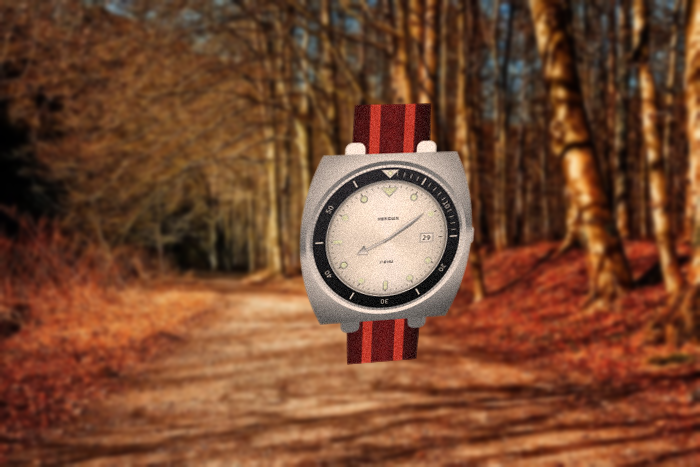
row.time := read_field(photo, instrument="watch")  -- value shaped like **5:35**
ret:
**8:09**
